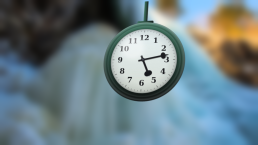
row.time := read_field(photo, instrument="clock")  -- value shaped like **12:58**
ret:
**5:13**
